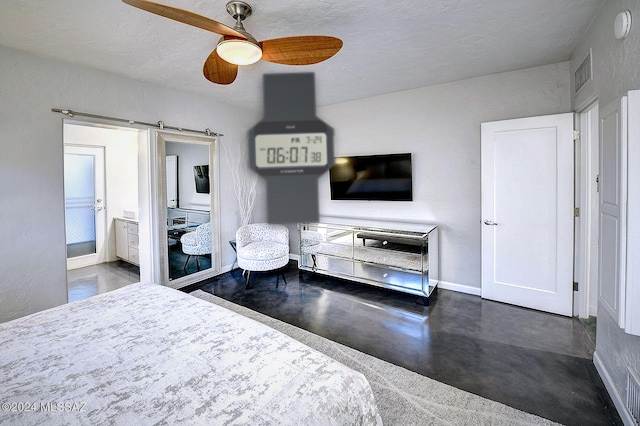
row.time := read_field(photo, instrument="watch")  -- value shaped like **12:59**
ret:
**6:07**
